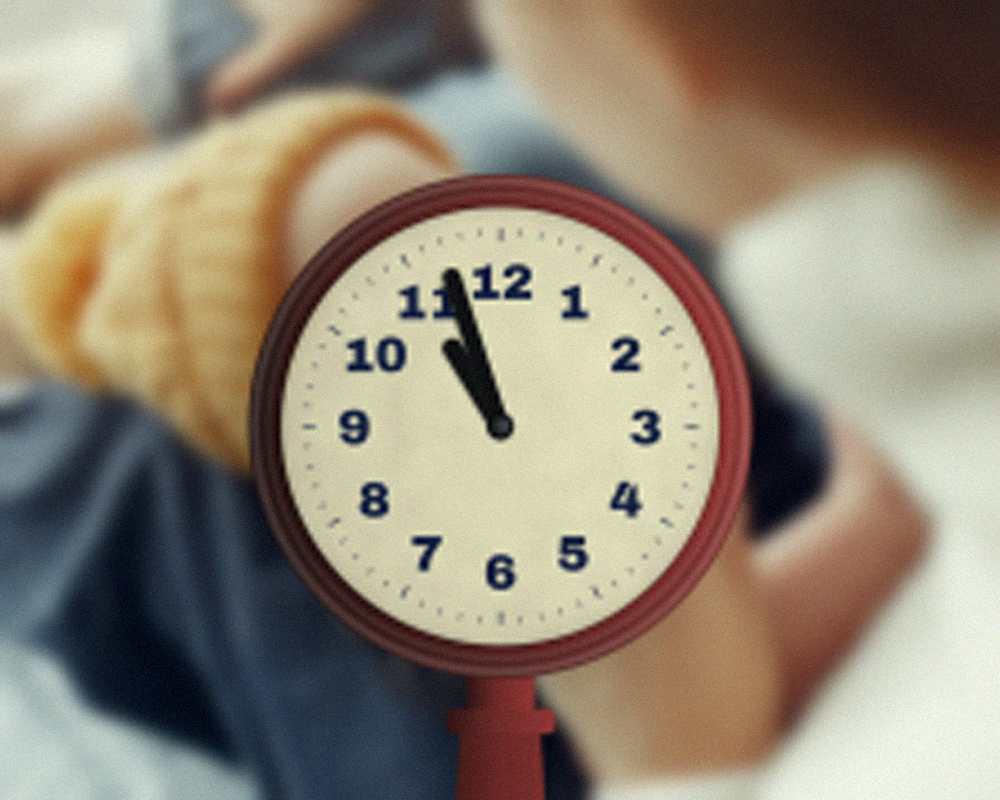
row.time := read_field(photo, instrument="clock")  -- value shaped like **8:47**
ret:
**10:57**
